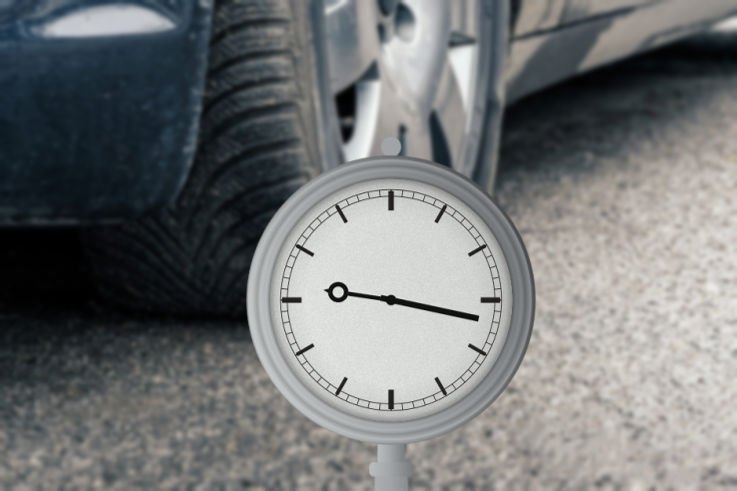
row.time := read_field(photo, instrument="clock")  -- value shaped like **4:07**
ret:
**9:17**
